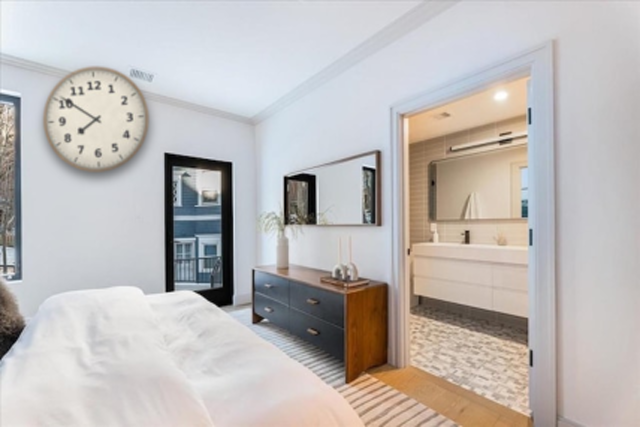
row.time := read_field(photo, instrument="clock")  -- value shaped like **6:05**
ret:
**7:51**
